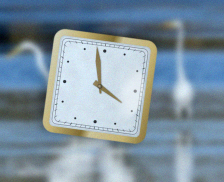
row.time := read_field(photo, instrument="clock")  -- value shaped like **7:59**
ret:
**3:58**
